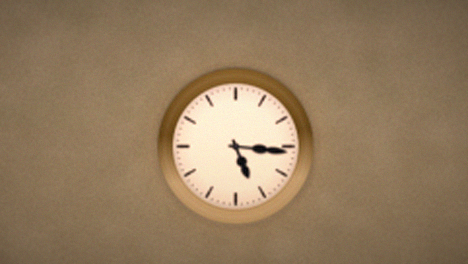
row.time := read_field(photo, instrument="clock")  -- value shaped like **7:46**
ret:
**5:16**
